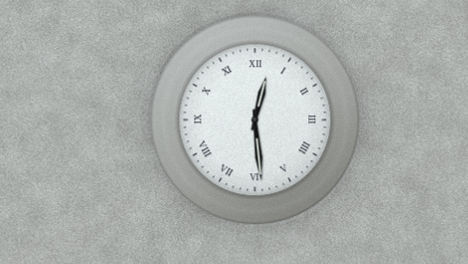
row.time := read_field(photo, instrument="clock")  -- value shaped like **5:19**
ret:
**12:29**
